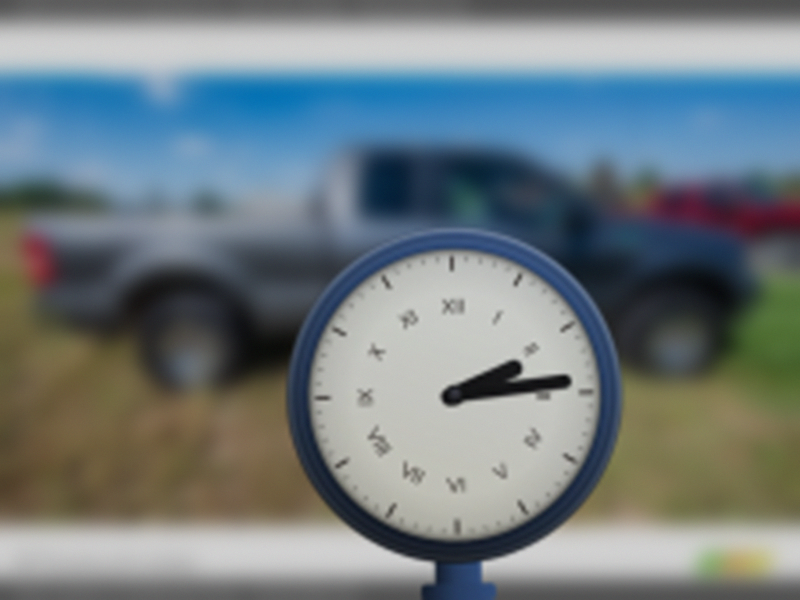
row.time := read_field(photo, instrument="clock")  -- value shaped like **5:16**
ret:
**2:14**
